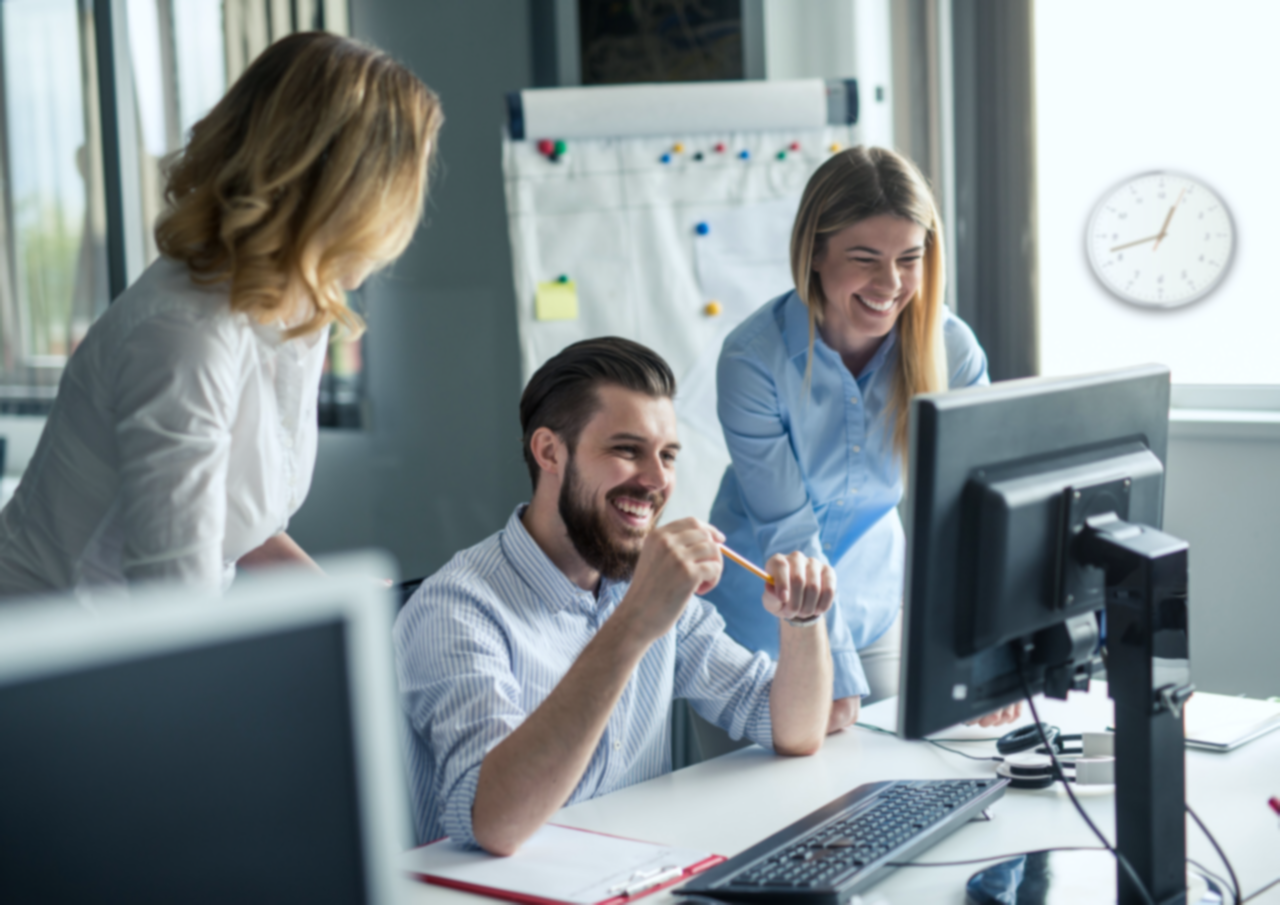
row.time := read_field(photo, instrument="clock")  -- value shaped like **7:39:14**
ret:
**12:42:04**
